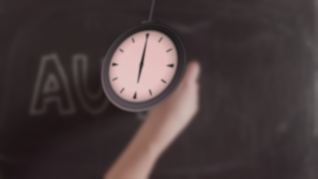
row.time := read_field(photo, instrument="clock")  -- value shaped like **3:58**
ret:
**6:00**
